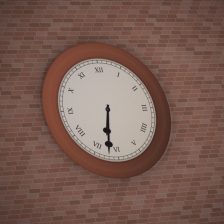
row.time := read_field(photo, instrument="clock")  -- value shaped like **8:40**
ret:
**6:32**
